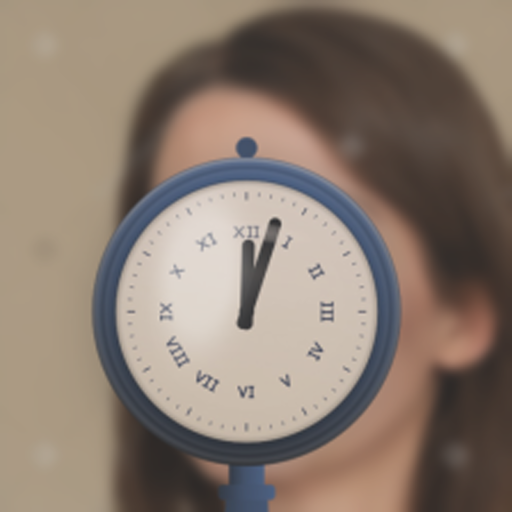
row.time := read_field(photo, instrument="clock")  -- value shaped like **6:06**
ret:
**12:03**
